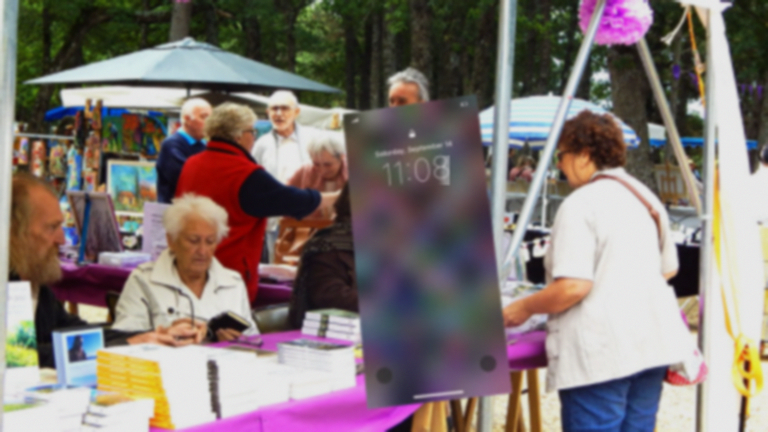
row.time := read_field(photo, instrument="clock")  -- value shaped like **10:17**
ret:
**11:08**
